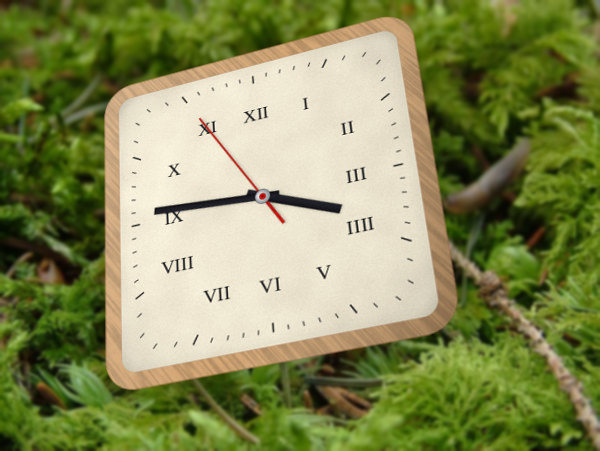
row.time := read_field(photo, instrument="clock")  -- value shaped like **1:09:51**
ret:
**3:45:55**
